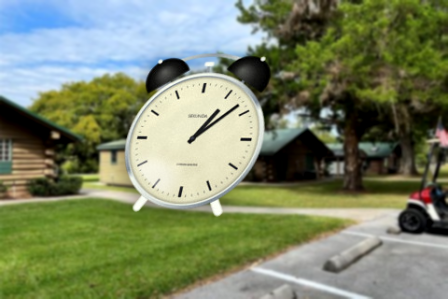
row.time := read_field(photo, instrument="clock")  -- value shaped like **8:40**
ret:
**1:08**
